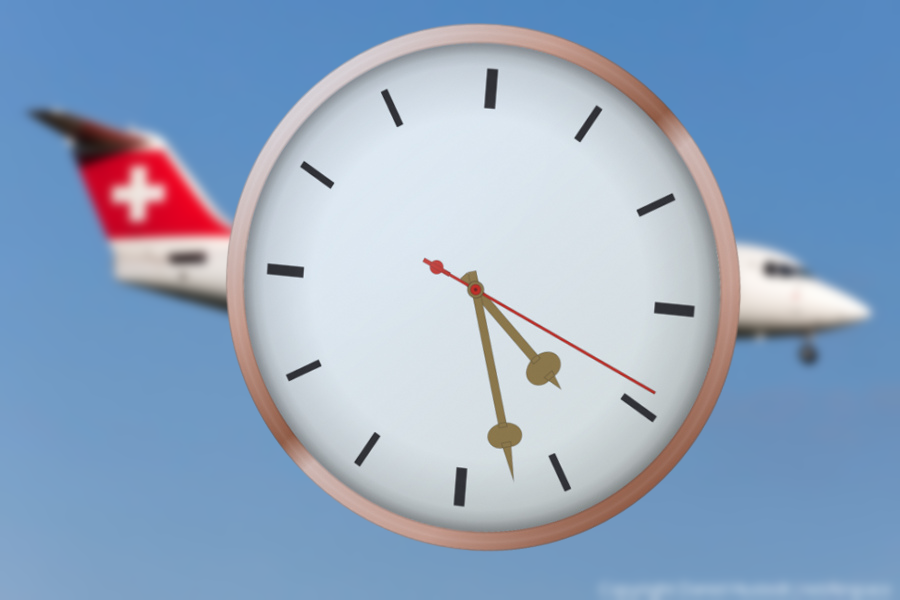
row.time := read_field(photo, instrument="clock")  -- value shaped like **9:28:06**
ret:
**4:27:19**
